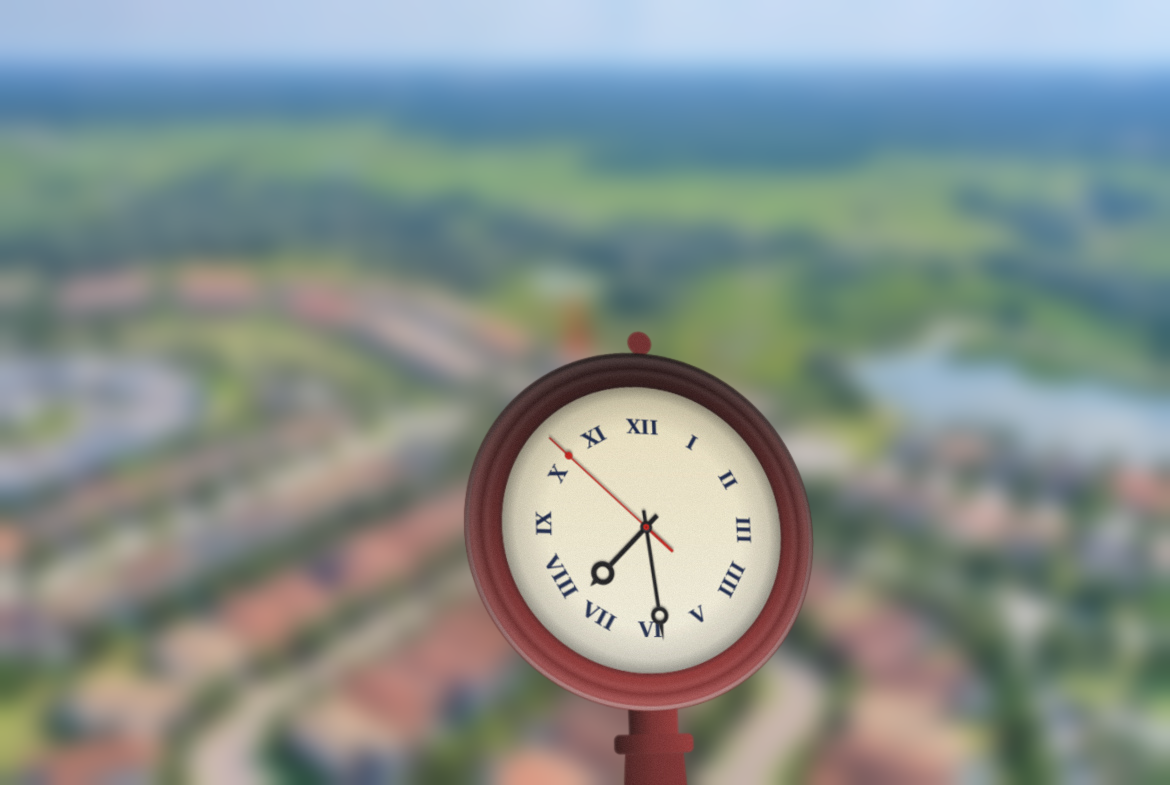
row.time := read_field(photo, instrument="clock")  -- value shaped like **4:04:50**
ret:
**7:28:52**
